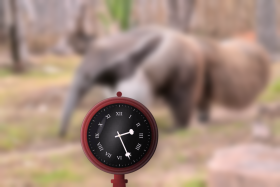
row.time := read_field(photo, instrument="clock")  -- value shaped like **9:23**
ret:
**2:26**
